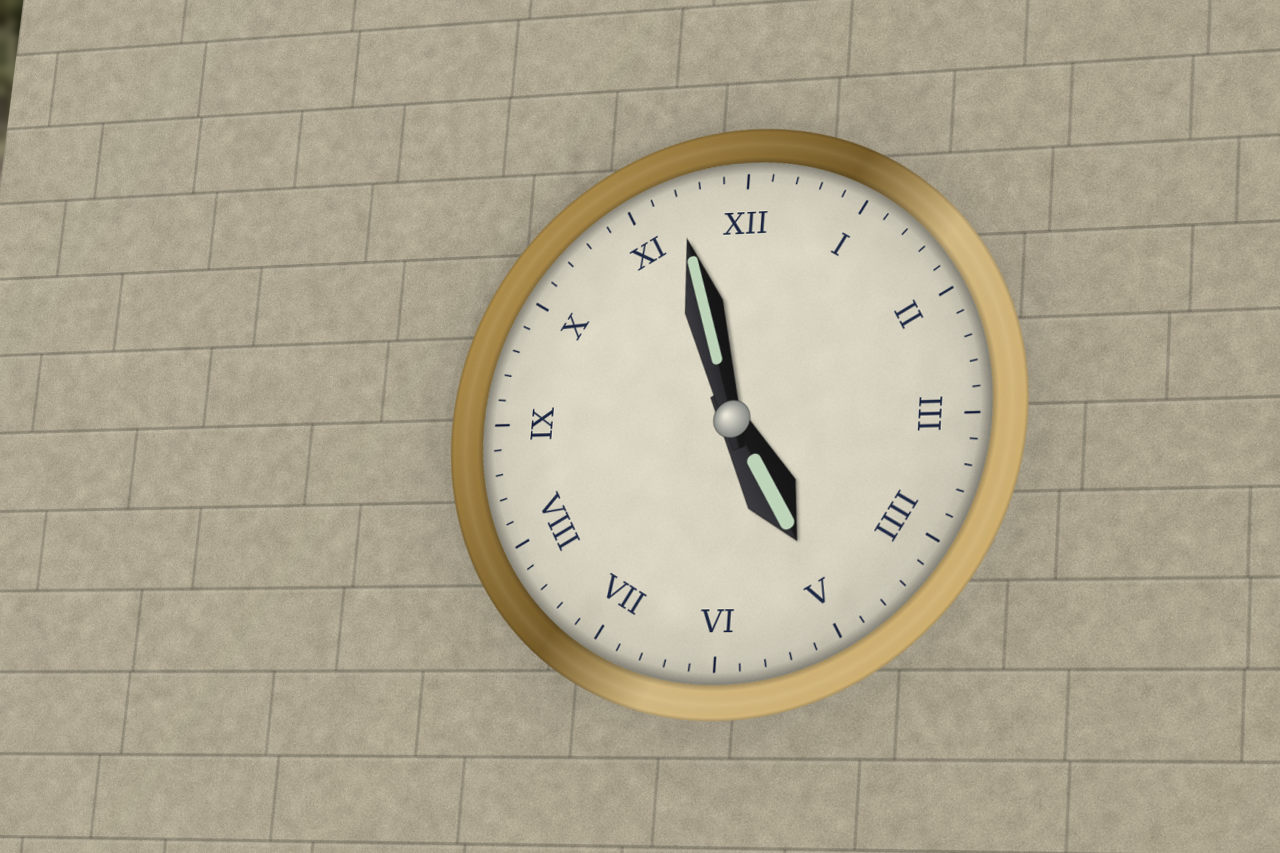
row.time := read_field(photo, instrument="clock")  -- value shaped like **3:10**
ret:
**4:57**
